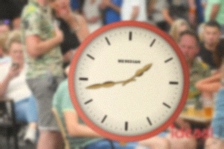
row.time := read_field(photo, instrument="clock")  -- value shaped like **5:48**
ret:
**1:43**
